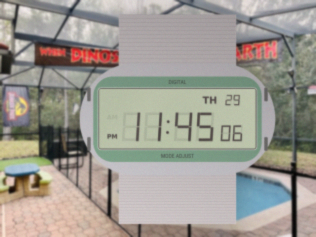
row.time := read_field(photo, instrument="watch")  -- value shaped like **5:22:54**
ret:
**11:45:06**
